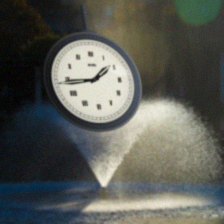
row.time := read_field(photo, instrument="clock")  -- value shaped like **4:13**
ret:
**1:44**
